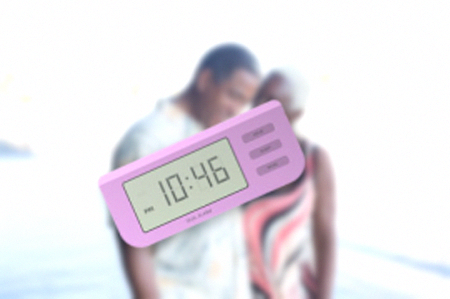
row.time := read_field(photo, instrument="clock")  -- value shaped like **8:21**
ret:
**10:46**
